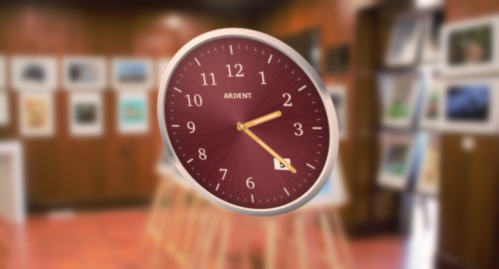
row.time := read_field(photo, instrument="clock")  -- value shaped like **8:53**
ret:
**2:22**
